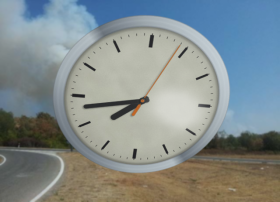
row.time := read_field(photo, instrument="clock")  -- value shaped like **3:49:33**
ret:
**7:43:04**
